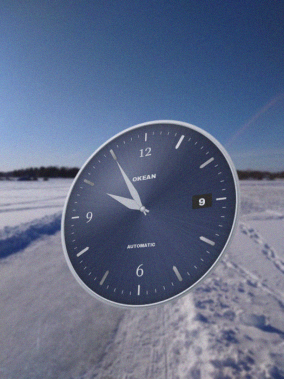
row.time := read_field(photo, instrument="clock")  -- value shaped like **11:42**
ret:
**9:55**
